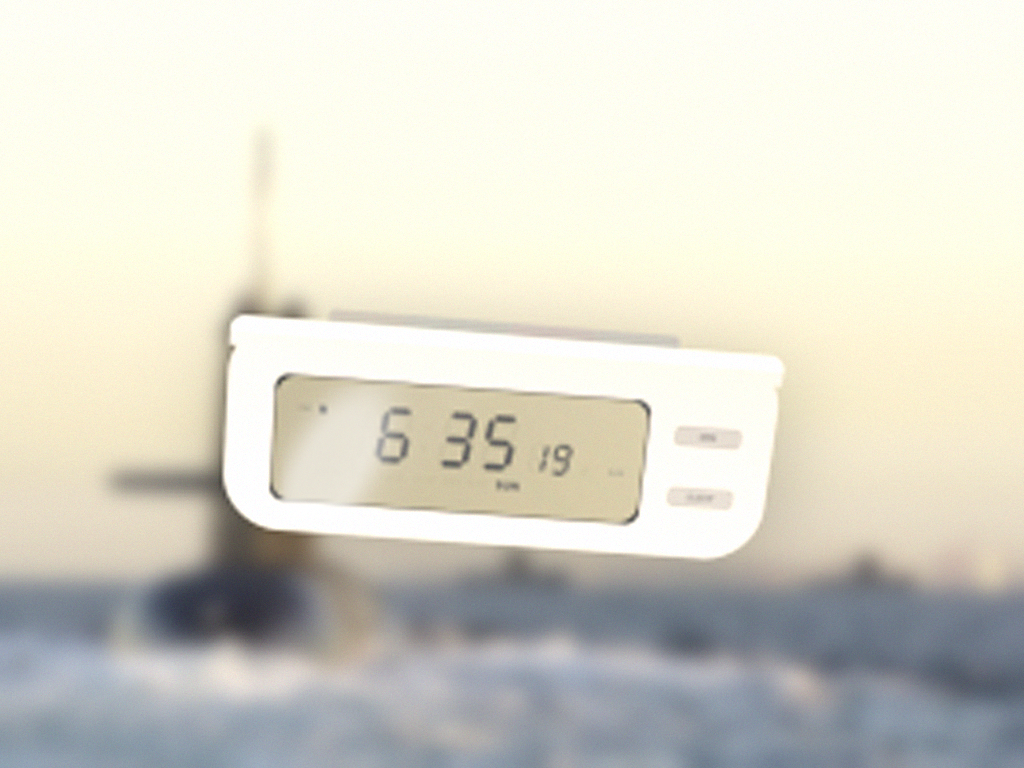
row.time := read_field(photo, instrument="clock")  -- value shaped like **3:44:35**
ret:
**6:35:19**
